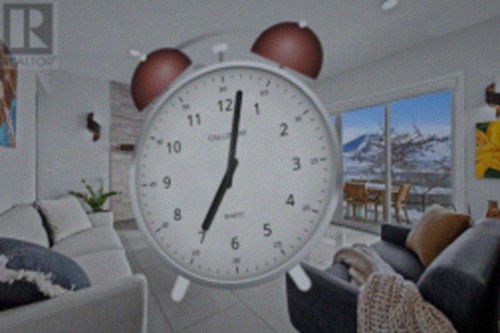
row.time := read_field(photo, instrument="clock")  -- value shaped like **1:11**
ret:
**7:02**
